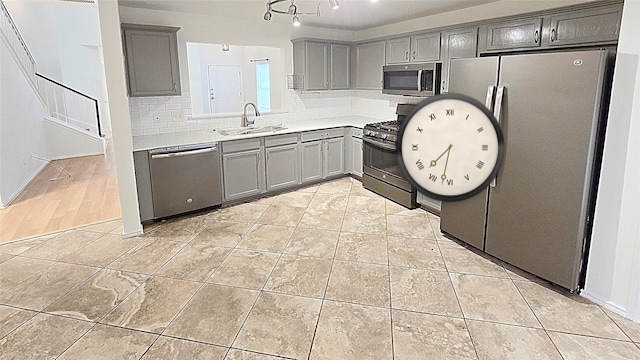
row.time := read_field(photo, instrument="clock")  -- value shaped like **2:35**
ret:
**7:32**
